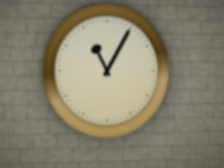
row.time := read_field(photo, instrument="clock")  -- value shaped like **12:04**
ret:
**11:05**
